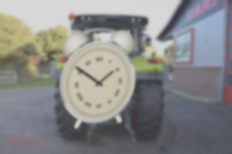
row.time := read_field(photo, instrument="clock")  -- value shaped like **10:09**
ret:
**1:51**
